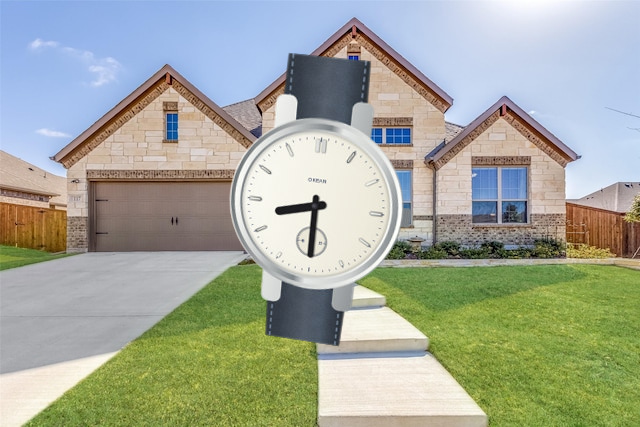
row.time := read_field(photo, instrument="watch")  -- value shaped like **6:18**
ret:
**8:30**
